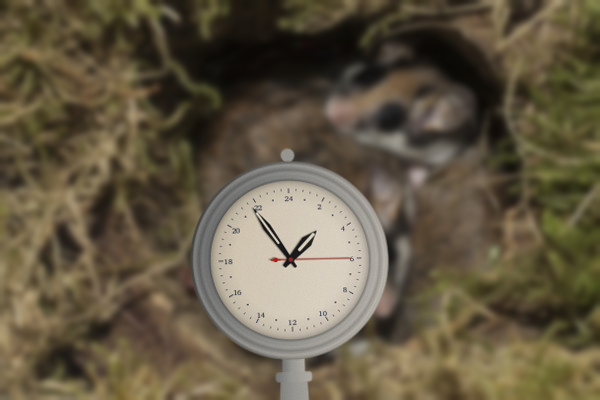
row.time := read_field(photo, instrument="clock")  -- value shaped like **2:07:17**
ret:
**2:54:15**
